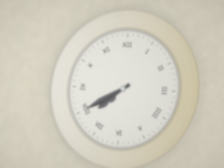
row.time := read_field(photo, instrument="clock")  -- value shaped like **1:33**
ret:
**7:40**
